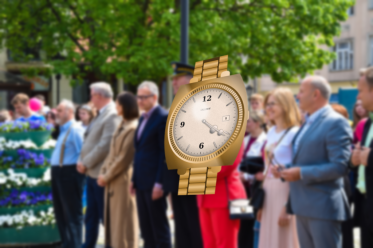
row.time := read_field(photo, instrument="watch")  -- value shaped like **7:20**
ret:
**4:21**
